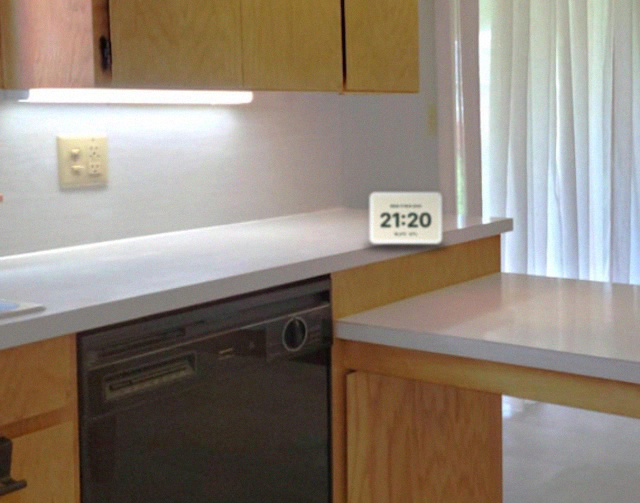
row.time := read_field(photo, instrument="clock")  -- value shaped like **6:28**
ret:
**21:20**
